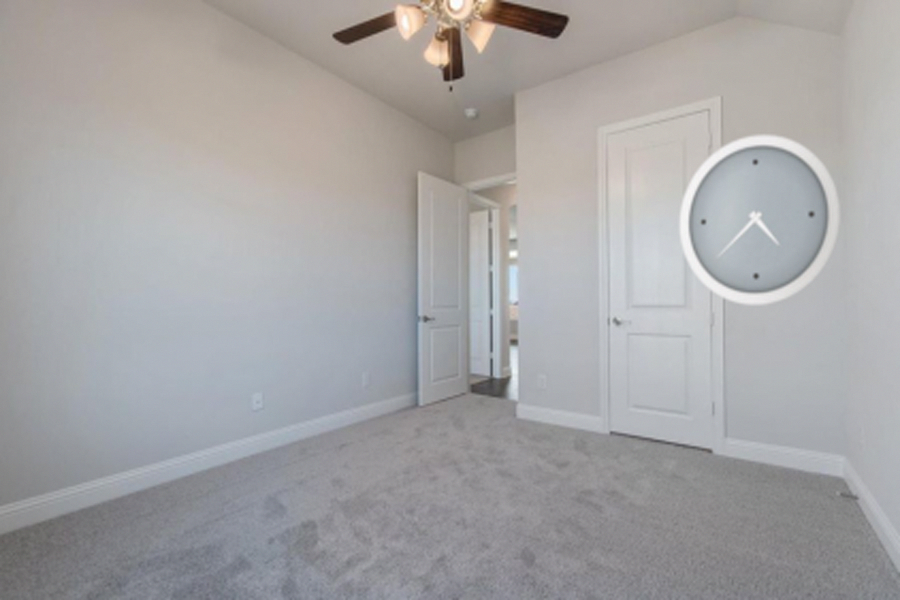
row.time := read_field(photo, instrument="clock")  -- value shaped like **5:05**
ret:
**4:38**
